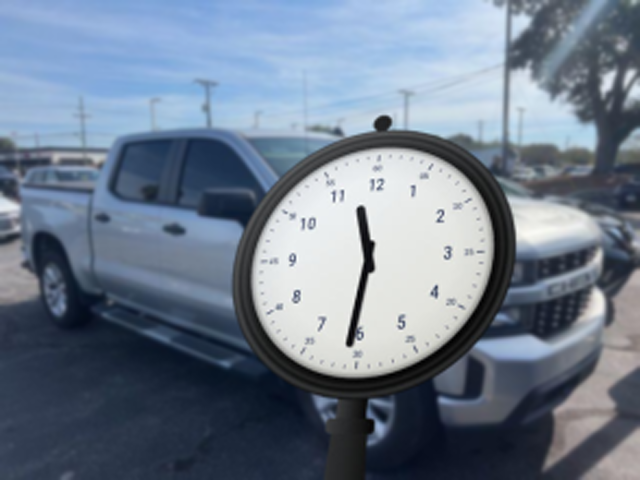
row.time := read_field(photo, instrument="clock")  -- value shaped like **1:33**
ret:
**11:31**
